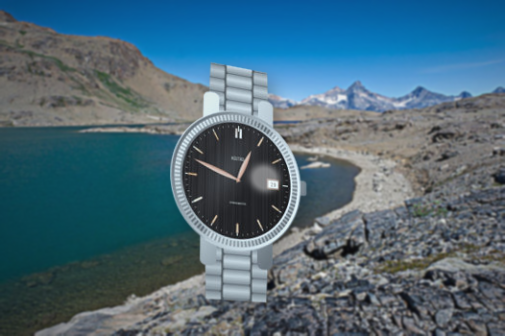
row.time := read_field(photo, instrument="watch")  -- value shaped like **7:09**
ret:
**12:48**
